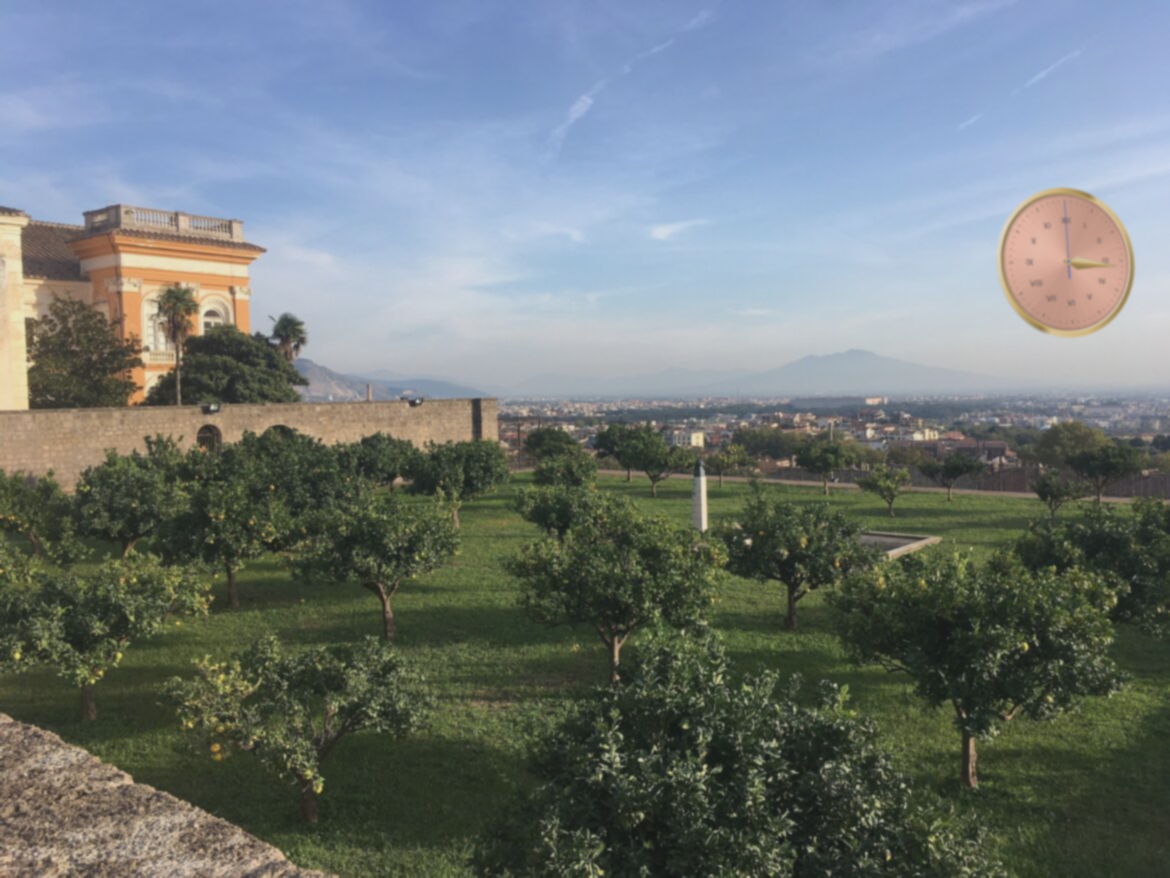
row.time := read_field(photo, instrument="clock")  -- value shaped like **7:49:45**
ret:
**3:16:00**
